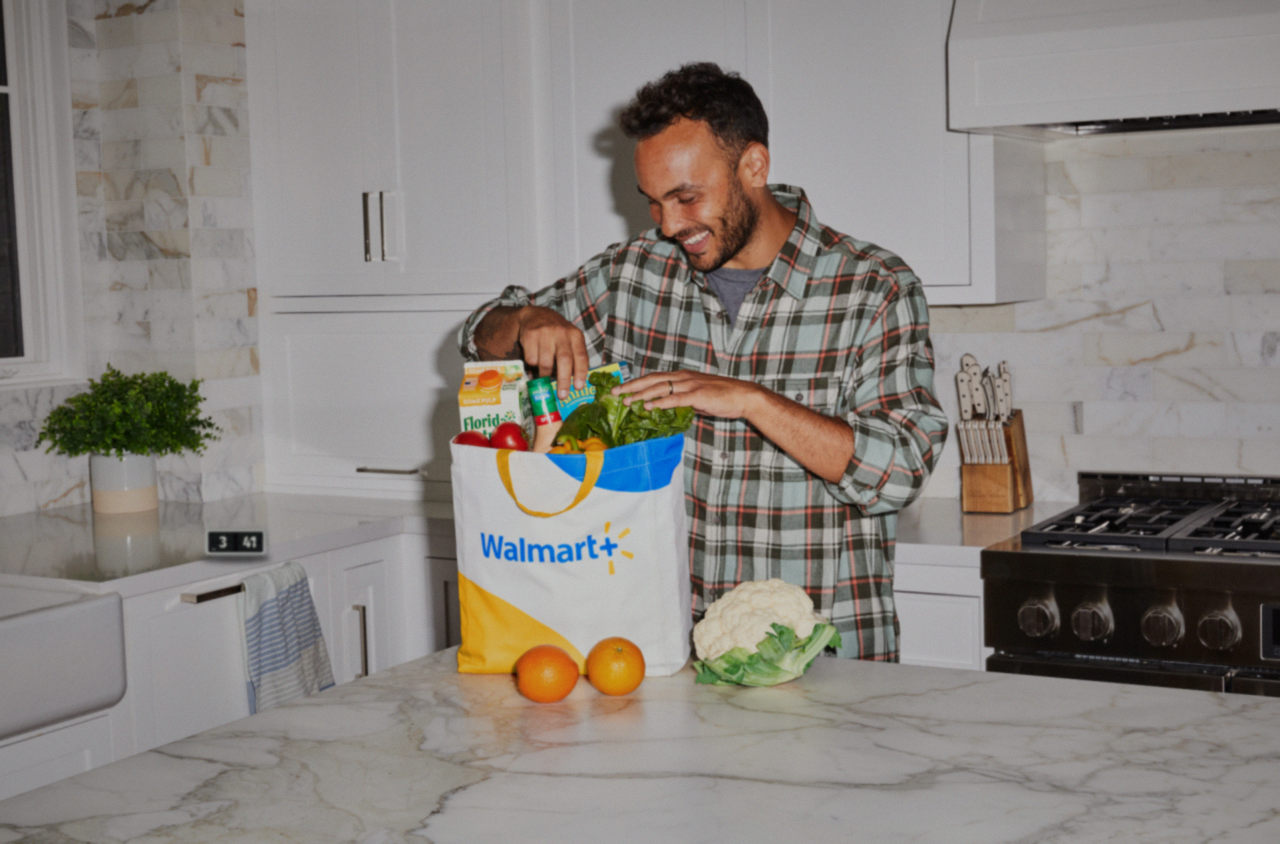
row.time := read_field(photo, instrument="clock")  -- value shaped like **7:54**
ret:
**3:41**
